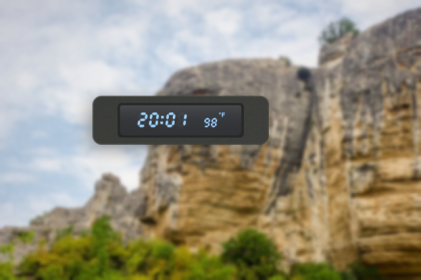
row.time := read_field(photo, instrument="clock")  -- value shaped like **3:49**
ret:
**20:01**
